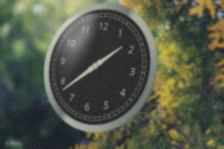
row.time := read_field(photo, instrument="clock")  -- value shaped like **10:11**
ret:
**1:38**
